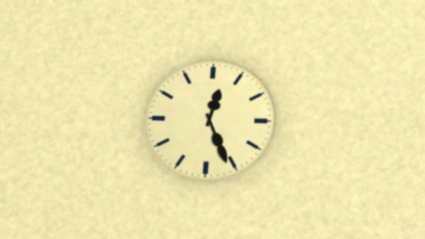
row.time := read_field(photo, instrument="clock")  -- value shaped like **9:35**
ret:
**12:26**
